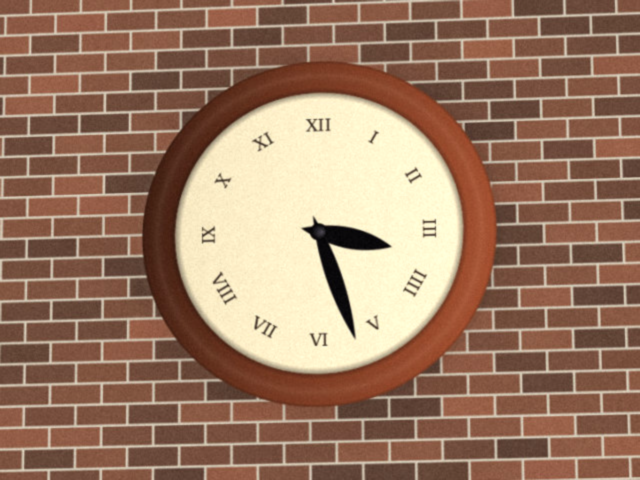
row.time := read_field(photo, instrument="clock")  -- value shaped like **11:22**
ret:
**3:27**
